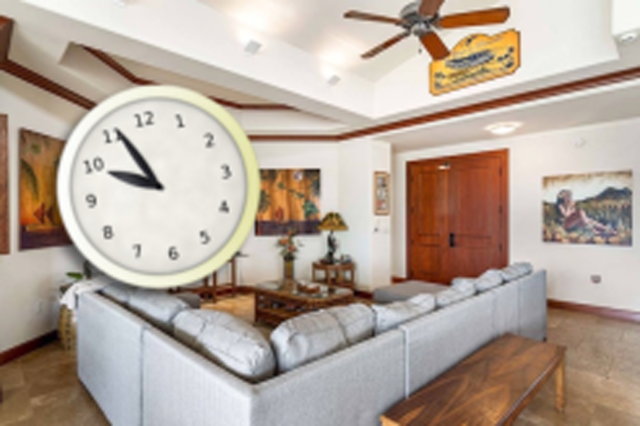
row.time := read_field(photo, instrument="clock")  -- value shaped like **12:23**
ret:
**9:56**
